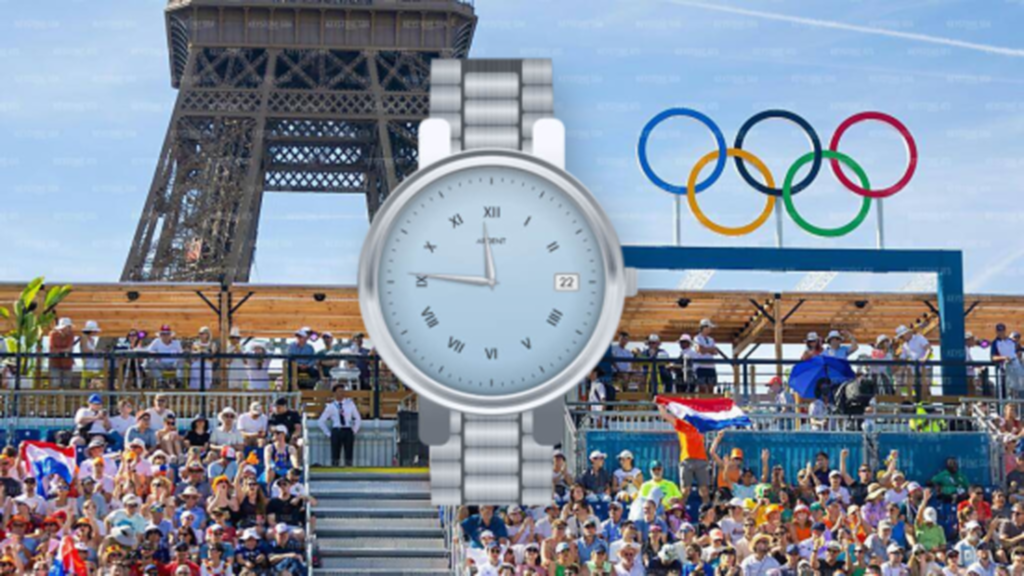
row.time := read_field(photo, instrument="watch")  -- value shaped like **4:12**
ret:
**11:46**
